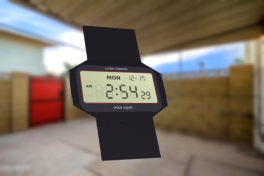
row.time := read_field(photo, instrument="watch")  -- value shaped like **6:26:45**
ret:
**2:54:29**
